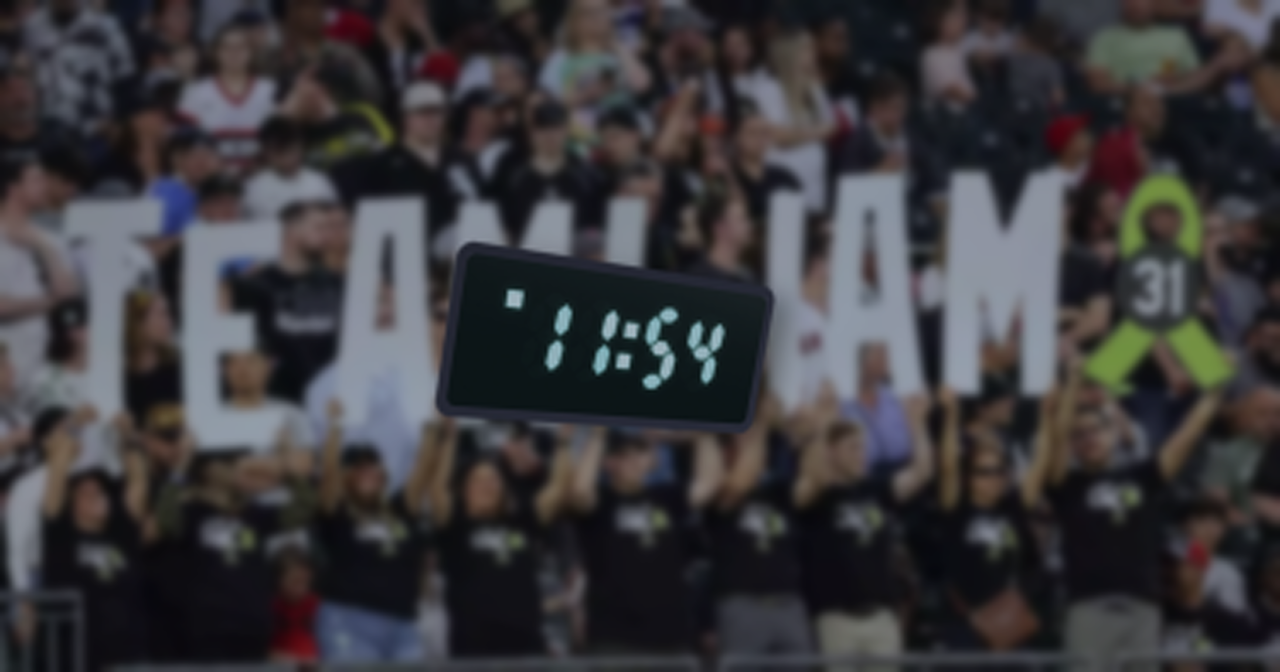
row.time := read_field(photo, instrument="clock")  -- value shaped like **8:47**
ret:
**11:54**
